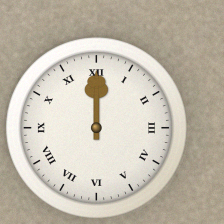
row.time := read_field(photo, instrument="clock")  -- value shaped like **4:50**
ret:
**12:00**
